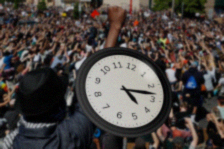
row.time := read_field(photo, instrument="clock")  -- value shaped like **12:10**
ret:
**4:13**
